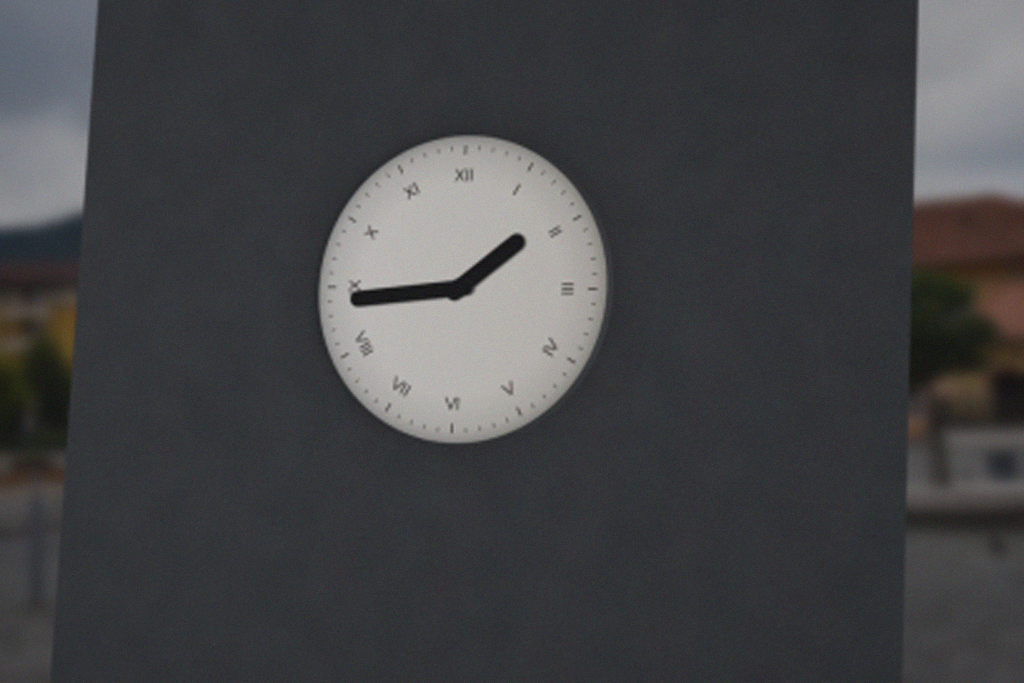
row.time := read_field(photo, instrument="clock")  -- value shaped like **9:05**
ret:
**1:44**
